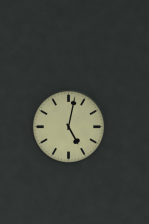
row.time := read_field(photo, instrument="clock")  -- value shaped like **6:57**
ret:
**5:02**
